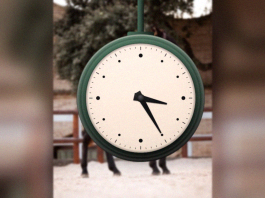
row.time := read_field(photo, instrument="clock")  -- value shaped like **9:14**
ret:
**3:25**
